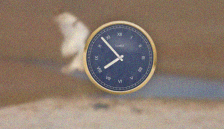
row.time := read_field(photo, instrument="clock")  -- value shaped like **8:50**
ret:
**7:53**
